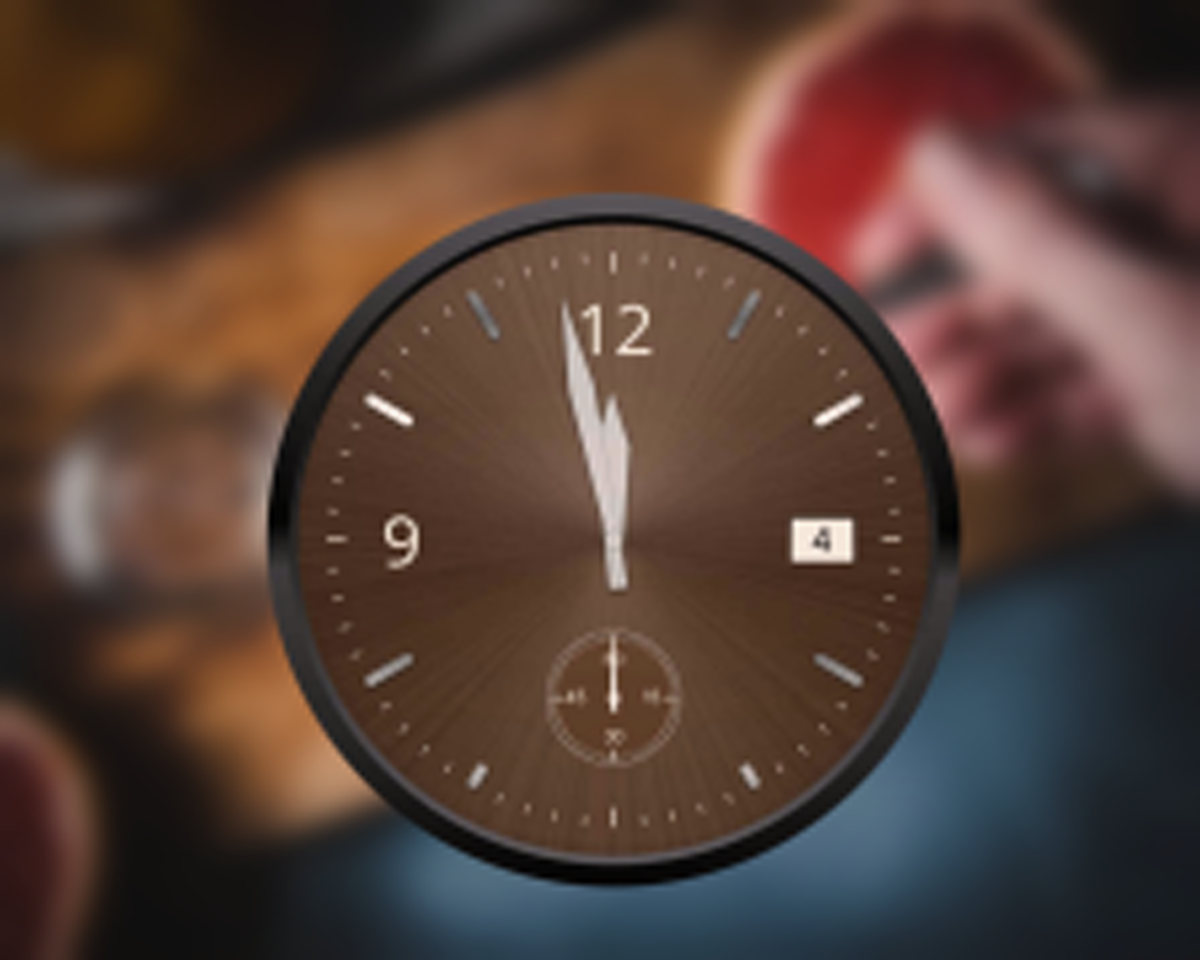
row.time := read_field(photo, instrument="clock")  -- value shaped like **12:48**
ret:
**11:58**
